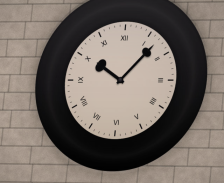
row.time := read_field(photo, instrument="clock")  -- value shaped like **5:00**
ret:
**10:07**
